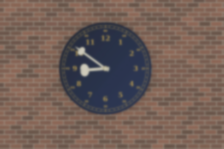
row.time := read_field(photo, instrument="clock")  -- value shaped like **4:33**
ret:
**8:51**
